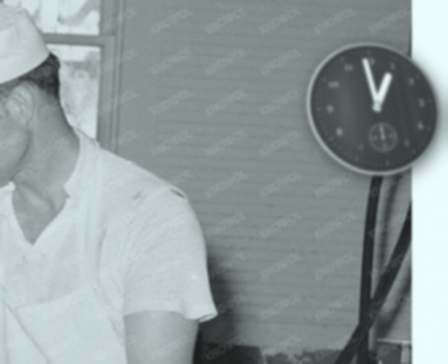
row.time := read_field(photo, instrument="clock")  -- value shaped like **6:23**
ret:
**12:59**
